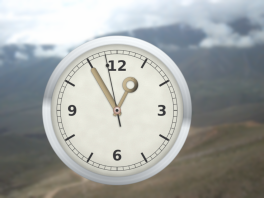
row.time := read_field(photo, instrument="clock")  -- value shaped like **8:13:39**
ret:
**12:54:58**
